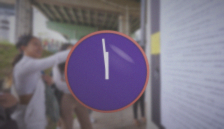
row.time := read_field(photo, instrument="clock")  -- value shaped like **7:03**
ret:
**11:59**
